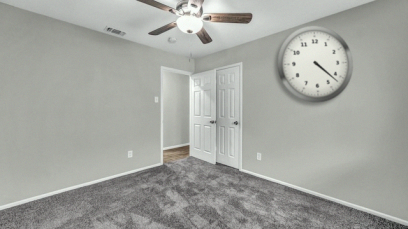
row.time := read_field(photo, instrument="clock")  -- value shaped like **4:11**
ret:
**4:22**
